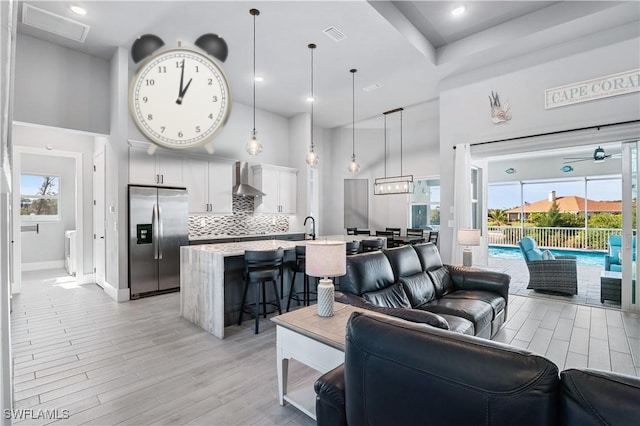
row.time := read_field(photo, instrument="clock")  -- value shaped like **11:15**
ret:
**1:01**
